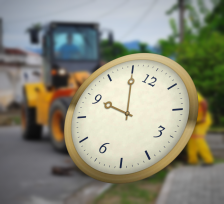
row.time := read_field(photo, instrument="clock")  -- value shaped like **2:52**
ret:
**8:55**
